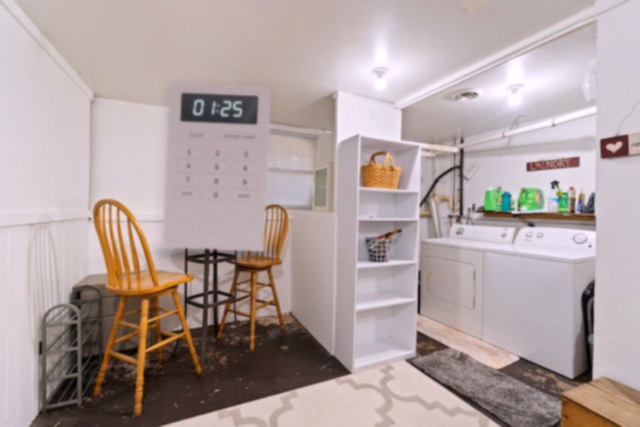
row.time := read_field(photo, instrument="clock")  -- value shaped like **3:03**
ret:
**1:25**
